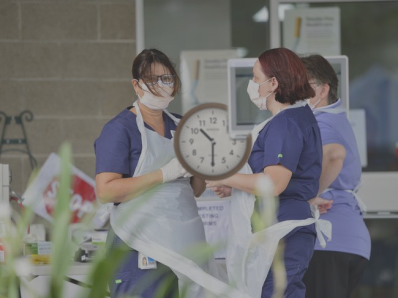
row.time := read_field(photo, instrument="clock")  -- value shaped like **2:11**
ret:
**10:30**
